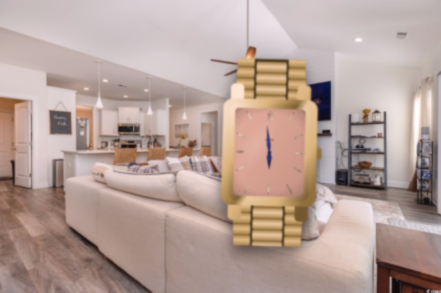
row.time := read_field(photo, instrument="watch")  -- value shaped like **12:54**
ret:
**5:59**
